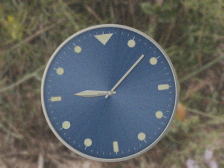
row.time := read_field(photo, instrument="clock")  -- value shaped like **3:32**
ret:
**9:08**
